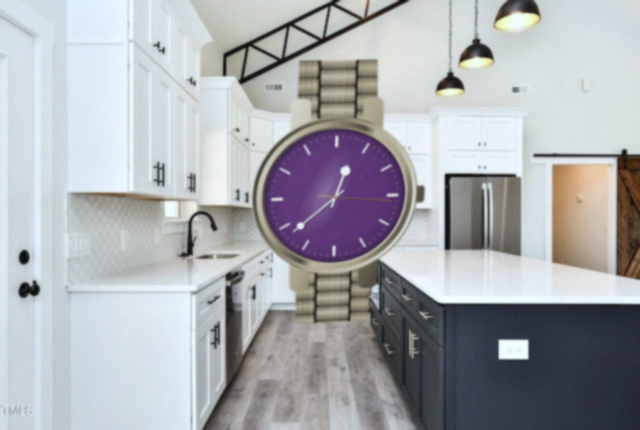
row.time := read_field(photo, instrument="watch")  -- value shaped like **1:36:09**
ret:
**12:38:16**
